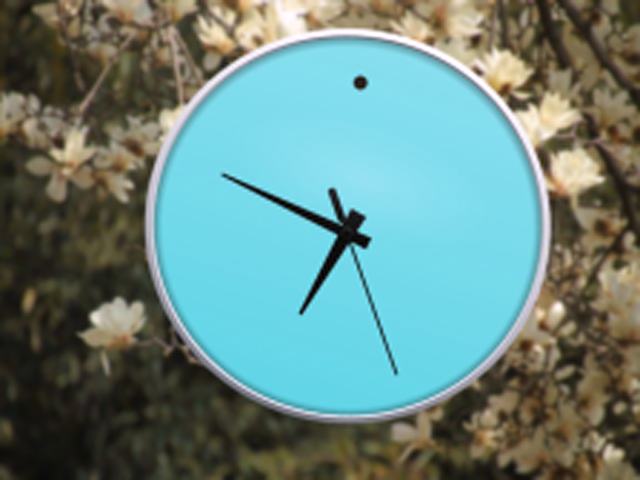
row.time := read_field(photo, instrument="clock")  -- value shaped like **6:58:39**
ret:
**6:48:26**
